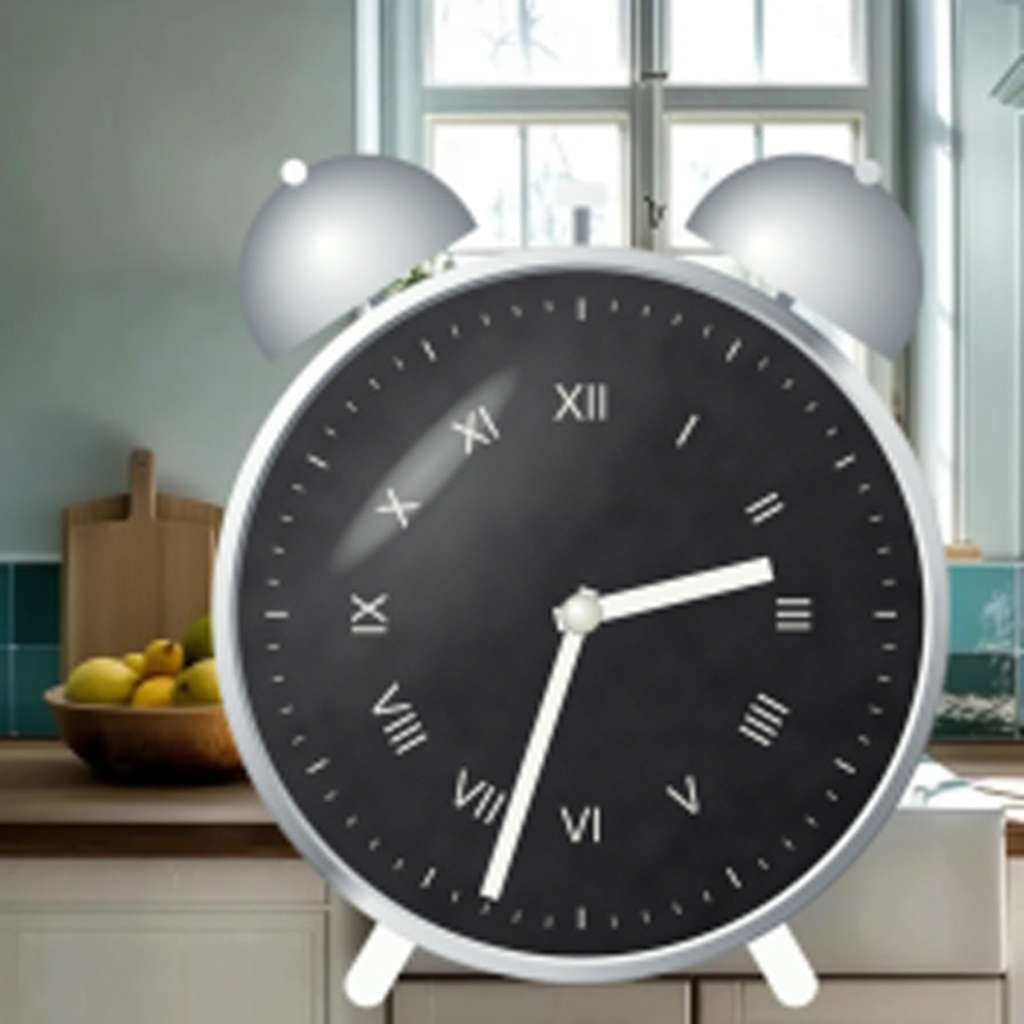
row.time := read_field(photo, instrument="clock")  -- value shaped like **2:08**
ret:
**2:33**
